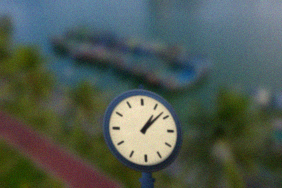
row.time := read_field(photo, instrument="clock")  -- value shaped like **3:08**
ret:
**1:08**
